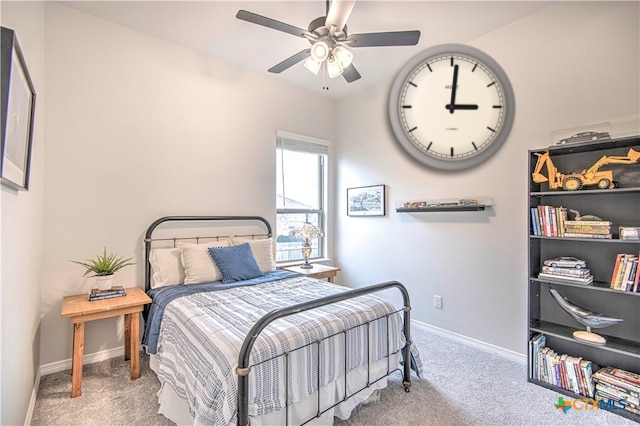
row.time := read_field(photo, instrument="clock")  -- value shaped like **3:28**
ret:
**3:01**
